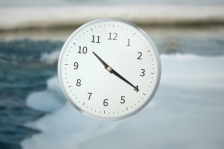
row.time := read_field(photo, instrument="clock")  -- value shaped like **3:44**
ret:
**10:20**
